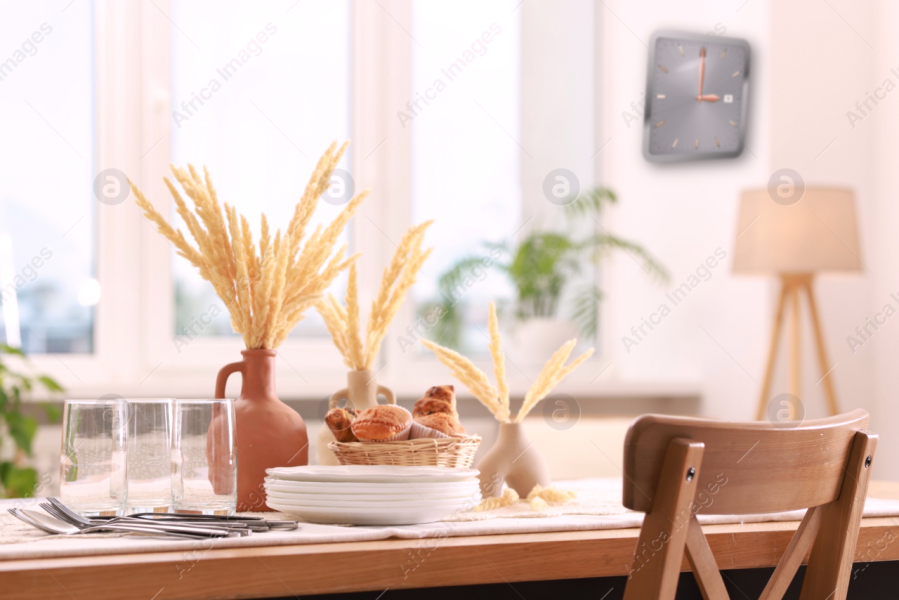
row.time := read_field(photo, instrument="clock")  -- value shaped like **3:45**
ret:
**3:00**
